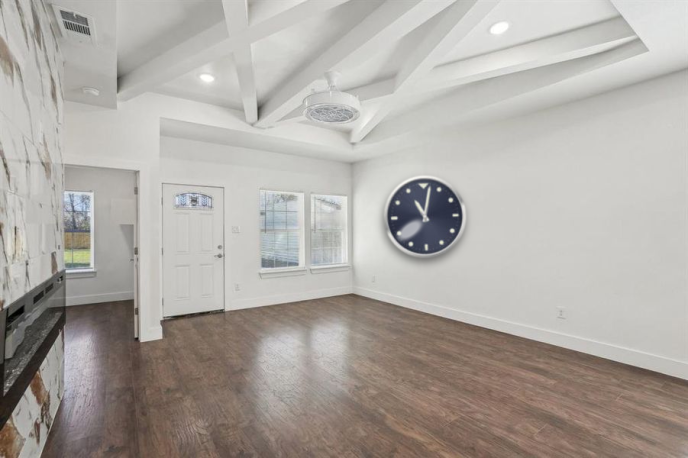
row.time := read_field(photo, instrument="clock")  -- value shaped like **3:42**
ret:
**11:02**
